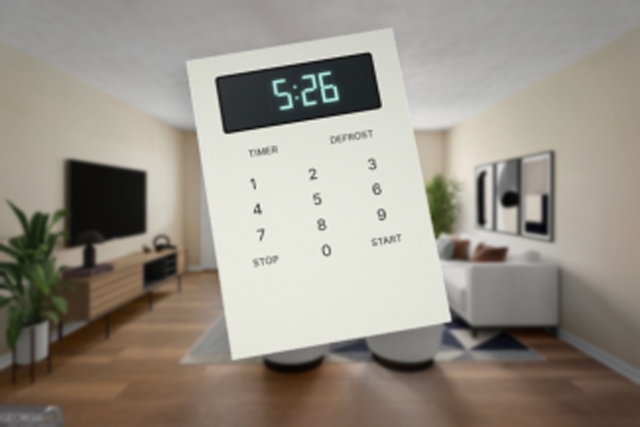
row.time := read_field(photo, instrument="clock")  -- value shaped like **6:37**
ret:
**5:26**
